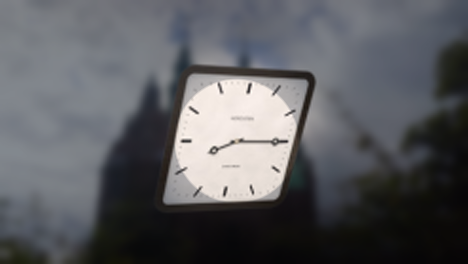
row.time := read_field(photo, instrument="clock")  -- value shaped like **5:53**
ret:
**8:15**
